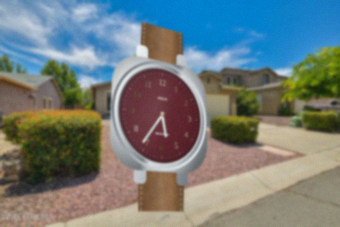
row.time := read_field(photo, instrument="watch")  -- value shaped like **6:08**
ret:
**5:36**
